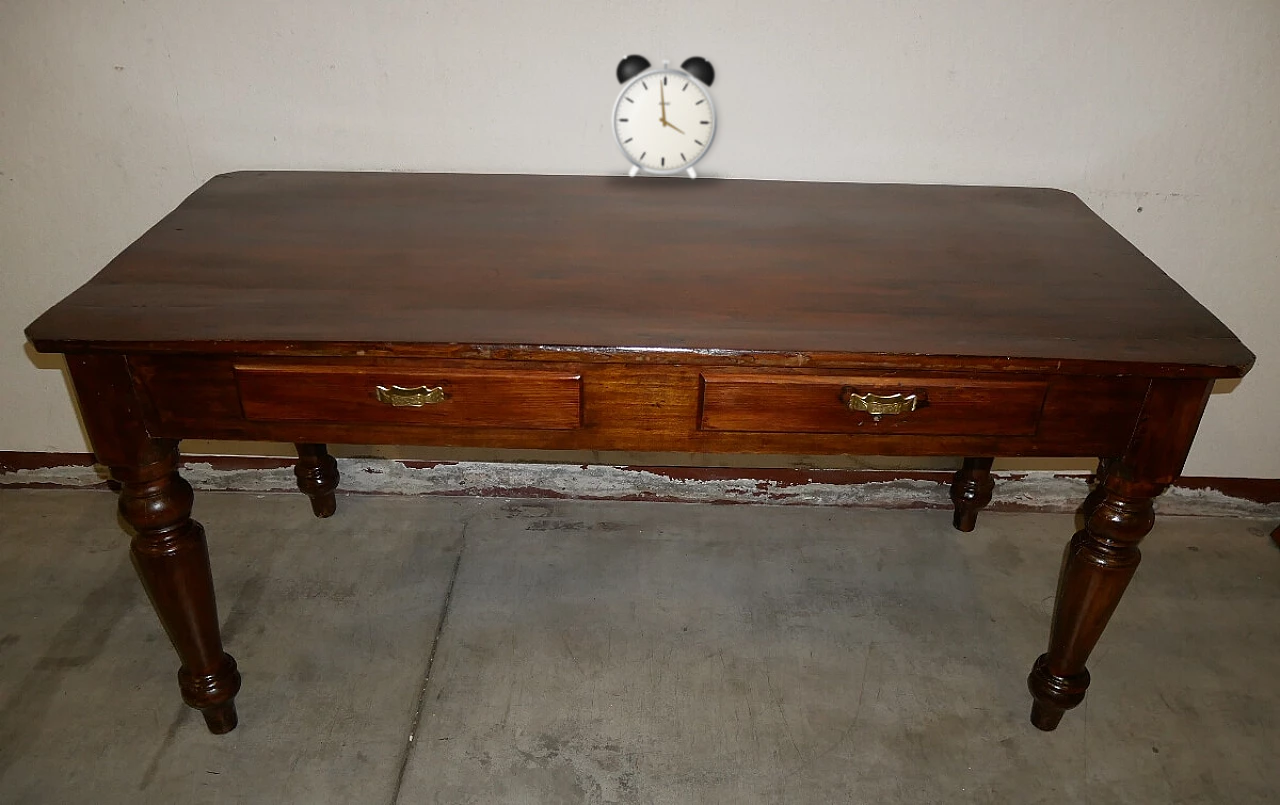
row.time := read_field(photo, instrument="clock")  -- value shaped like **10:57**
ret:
**3:59**
